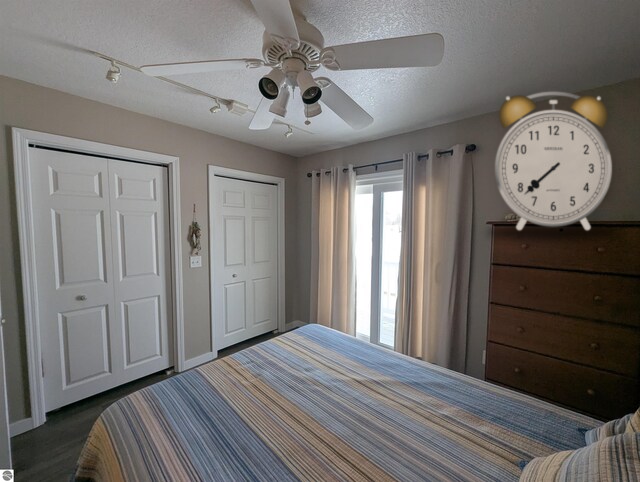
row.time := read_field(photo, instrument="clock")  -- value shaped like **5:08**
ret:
**7:38**
